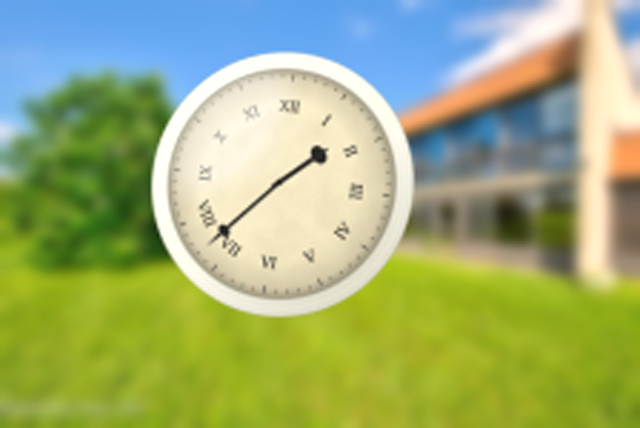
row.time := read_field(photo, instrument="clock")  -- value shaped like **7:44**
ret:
**1:37**
